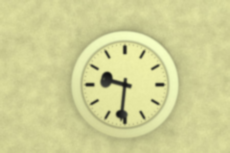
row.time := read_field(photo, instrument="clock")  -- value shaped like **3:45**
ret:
**9:31**
